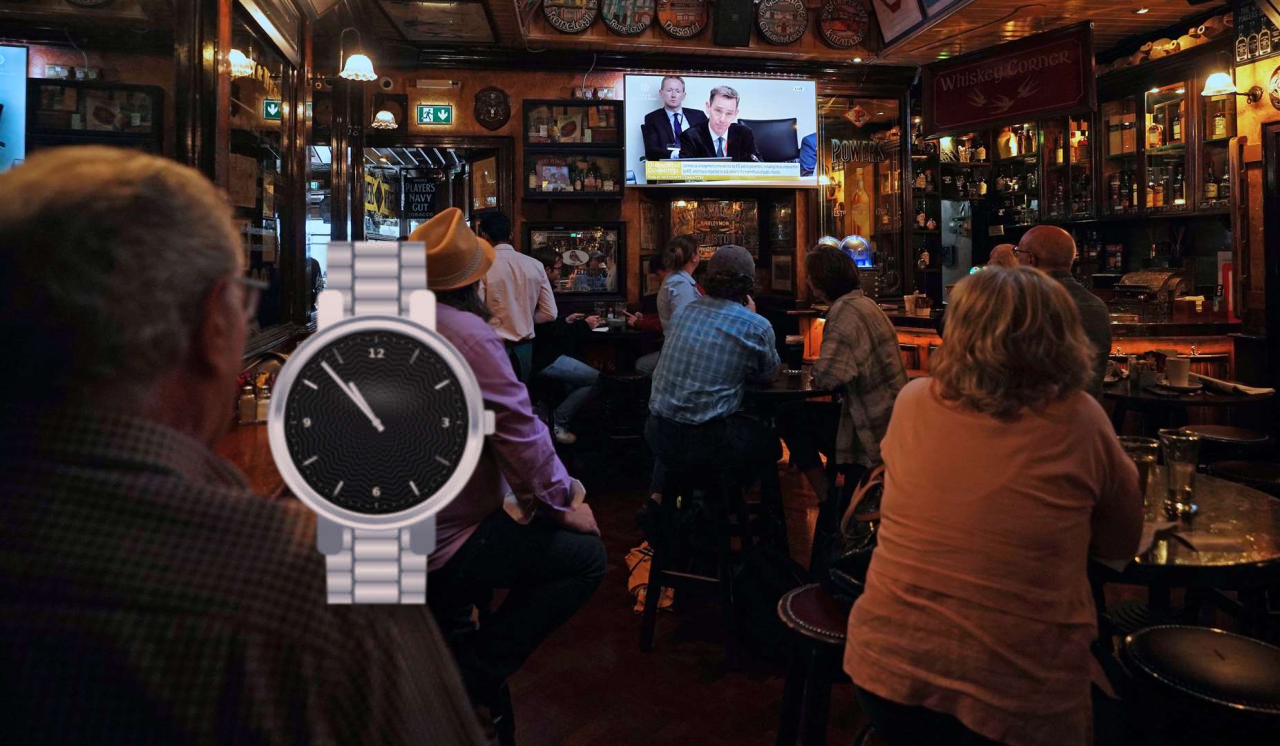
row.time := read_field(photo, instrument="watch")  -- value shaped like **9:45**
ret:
**10:53**
